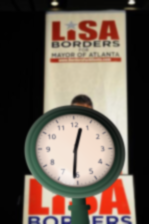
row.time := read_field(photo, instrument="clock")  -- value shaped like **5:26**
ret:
**12:31**
